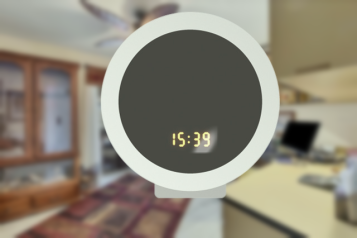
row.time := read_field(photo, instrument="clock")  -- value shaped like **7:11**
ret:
**15:39**
